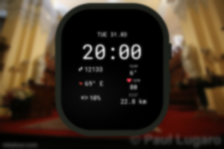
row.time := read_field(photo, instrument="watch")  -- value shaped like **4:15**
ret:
**20:00**
